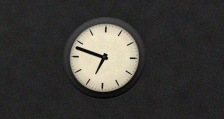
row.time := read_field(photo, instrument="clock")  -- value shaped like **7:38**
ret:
**6:48**
